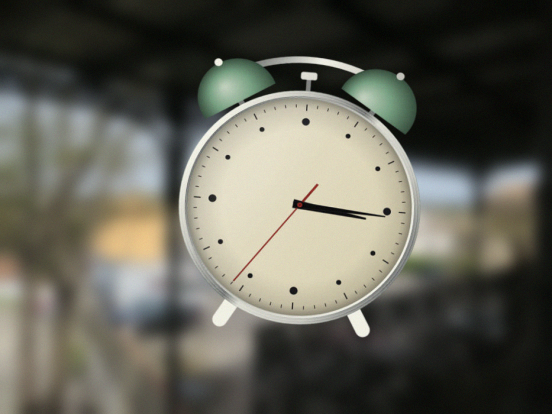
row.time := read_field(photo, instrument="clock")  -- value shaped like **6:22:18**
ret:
**3:15:36**
